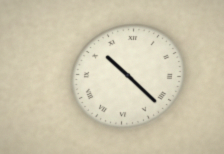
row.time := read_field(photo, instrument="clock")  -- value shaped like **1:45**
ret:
**10:22**
